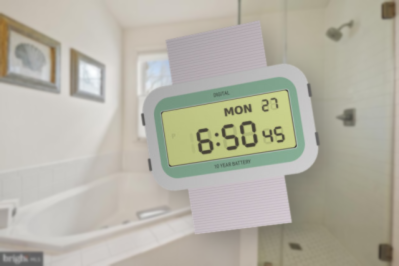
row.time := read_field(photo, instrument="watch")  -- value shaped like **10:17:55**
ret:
**6:50:45**
